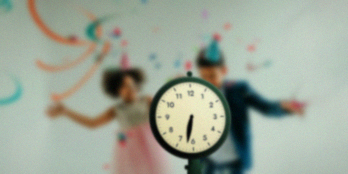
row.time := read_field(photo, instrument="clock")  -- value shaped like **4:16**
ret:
**6:32**
